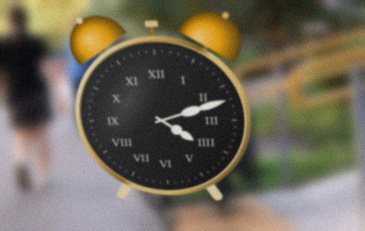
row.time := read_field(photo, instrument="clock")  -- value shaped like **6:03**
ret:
**4:12**
